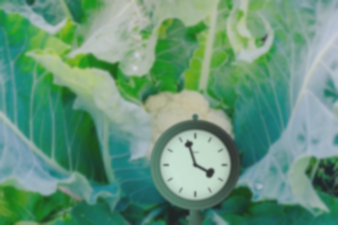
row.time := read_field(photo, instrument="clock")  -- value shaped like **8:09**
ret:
**3:57**
